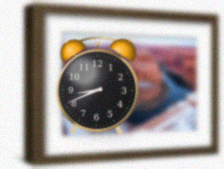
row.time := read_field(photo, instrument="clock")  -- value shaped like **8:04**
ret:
**8:41**
